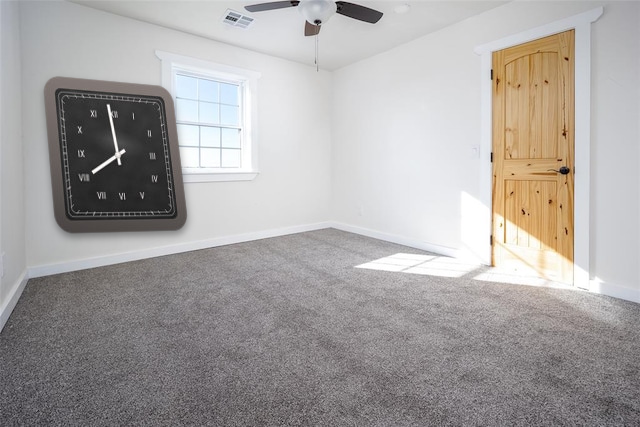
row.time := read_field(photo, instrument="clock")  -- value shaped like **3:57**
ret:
**7:59**
